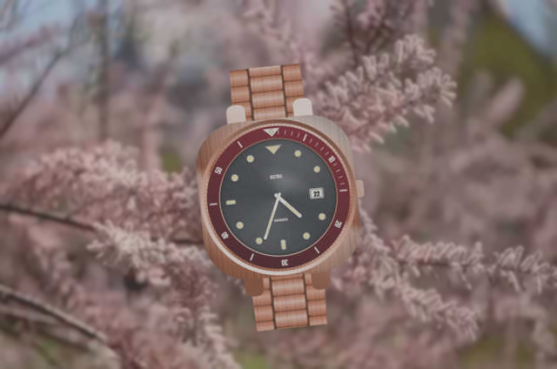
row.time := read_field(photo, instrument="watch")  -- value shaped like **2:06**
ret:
**4:34**
